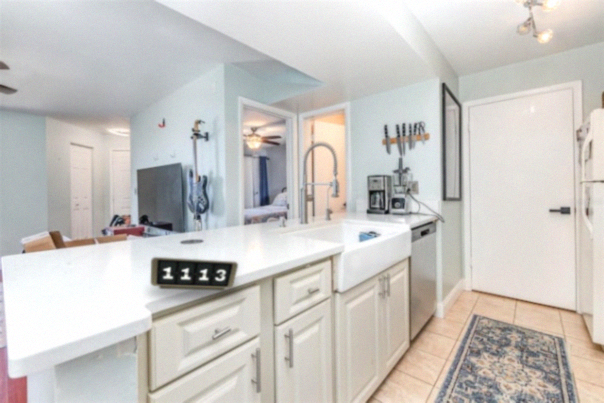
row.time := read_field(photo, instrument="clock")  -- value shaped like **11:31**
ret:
**11:13**
